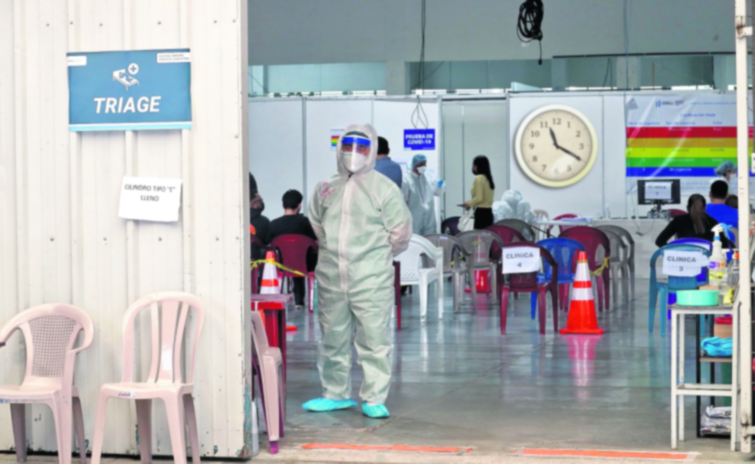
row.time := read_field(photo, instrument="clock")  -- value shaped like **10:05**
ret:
**11:20**
